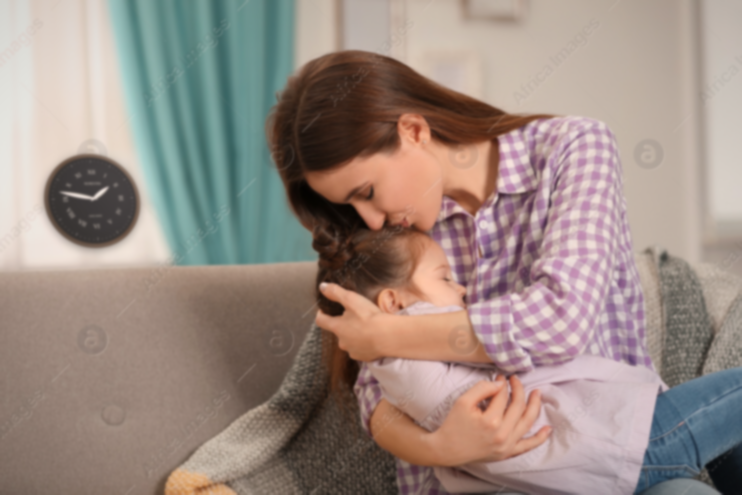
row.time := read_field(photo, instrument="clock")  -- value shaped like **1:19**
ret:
**1:47**
